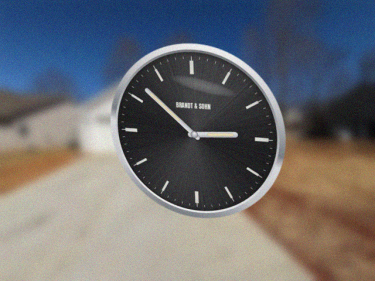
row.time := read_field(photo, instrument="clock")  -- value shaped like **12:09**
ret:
**2:52**
